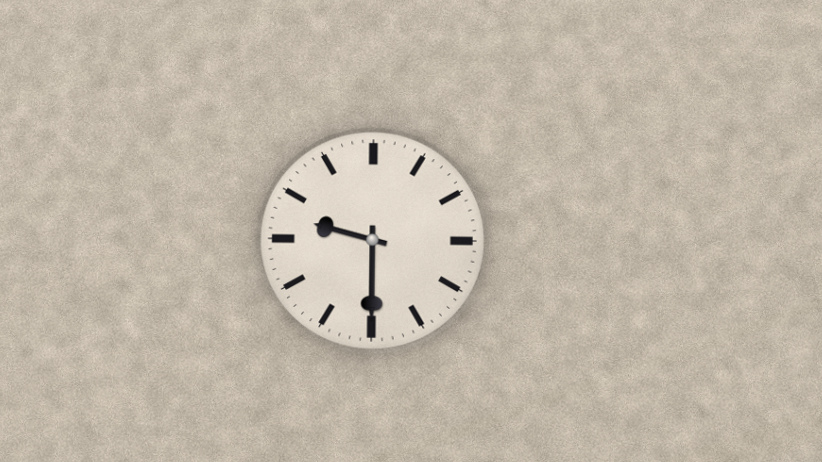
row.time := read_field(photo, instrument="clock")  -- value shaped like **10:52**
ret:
**9:30**
